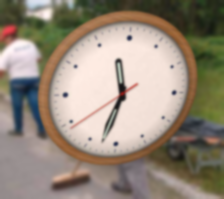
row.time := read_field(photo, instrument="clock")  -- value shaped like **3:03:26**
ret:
**11:32:39**
